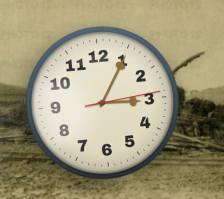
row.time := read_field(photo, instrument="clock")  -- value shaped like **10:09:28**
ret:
**3:05:14**
